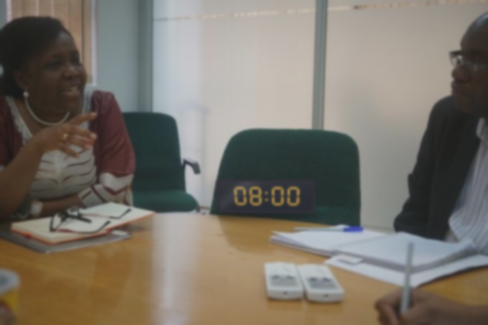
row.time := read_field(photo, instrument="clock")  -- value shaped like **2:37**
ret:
**8:00**
